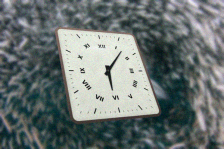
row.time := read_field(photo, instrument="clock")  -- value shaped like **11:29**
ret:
**6:07**
